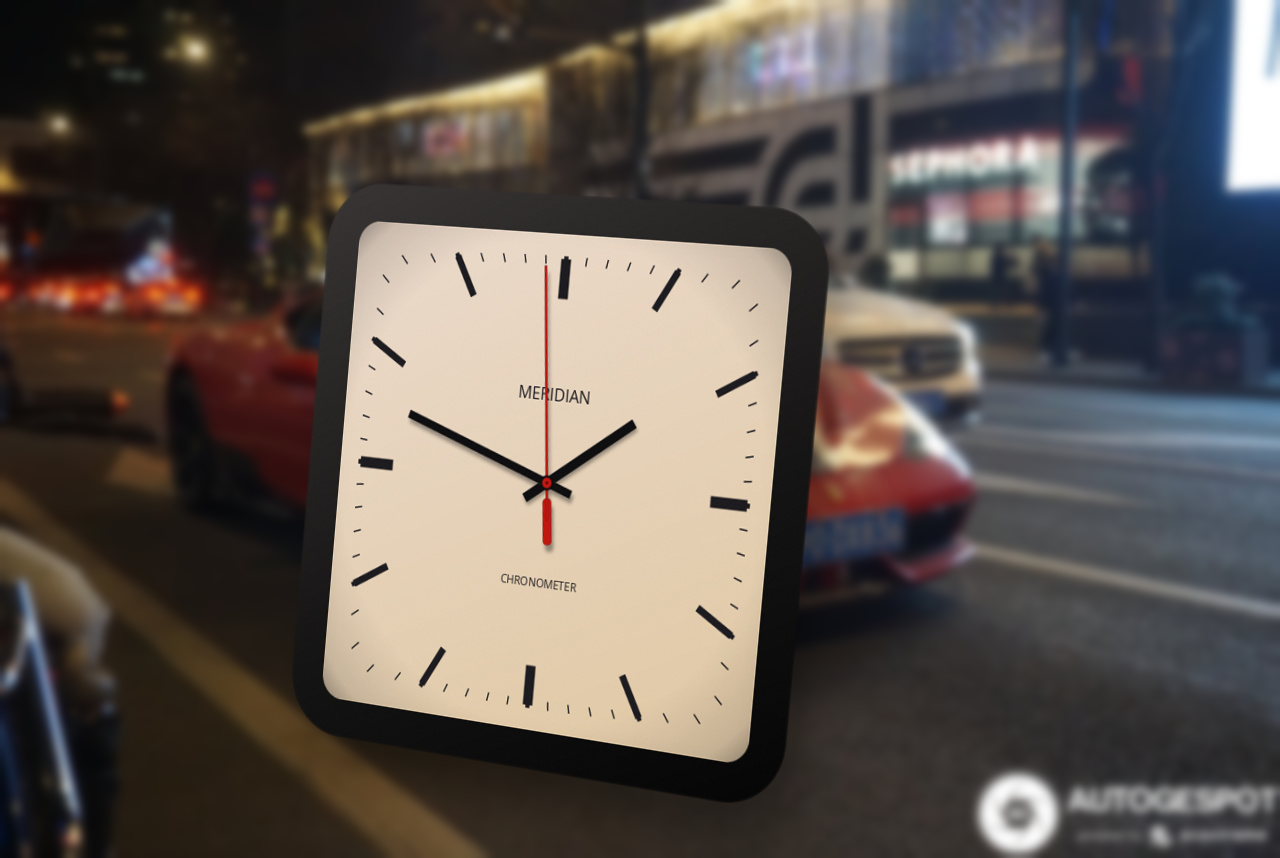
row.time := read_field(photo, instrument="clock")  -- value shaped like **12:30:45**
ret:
**1:47:59**
